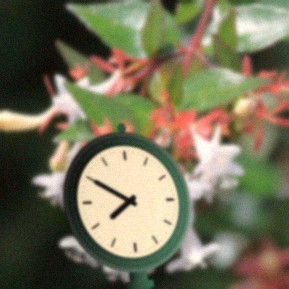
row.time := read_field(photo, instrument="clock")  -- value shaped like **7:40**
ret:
**7:50**
